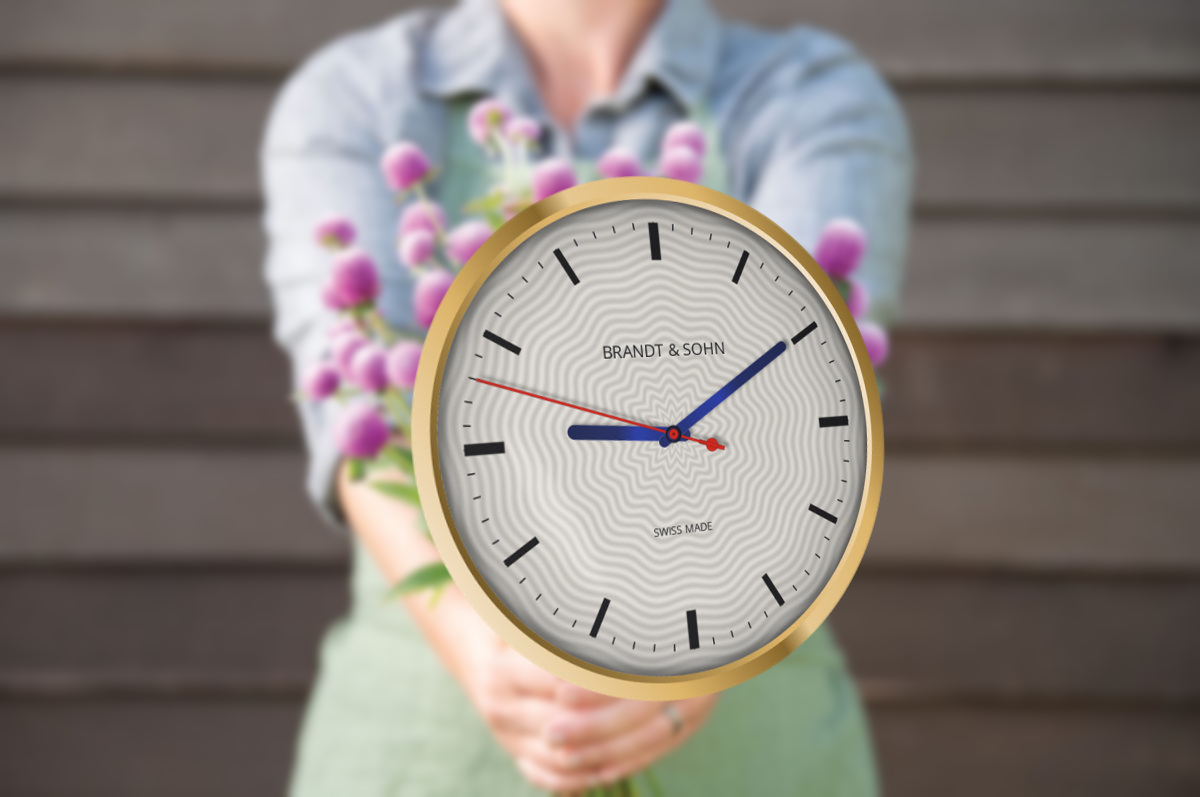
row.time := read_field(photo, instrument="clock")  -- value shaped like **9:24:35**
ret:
**9:09:48**
